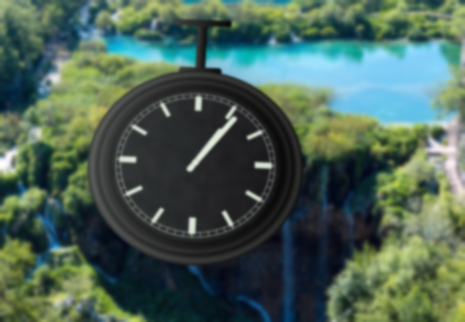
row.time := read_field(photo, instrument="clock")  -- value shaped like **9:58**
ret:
**1:06**
